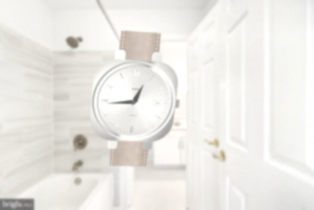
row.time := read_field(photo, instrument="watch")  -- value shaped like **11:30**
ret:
**12:44**
